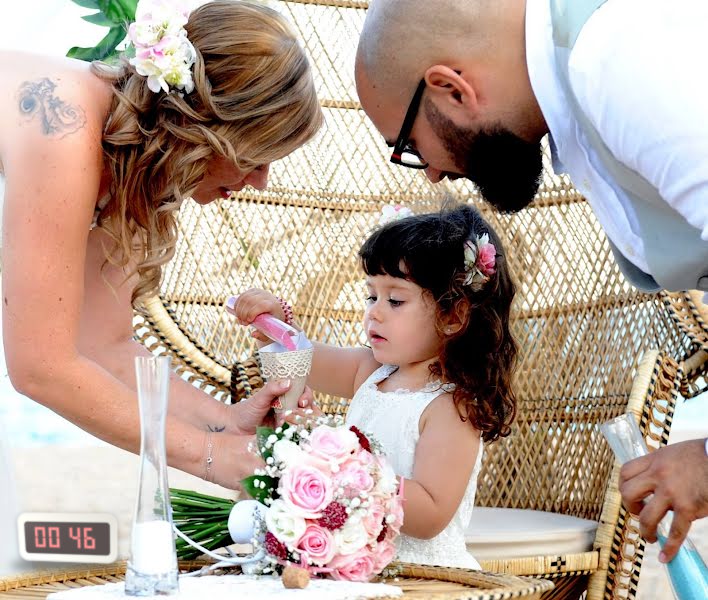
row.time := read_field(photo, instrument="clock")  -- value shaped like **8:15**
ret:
**0:46**
